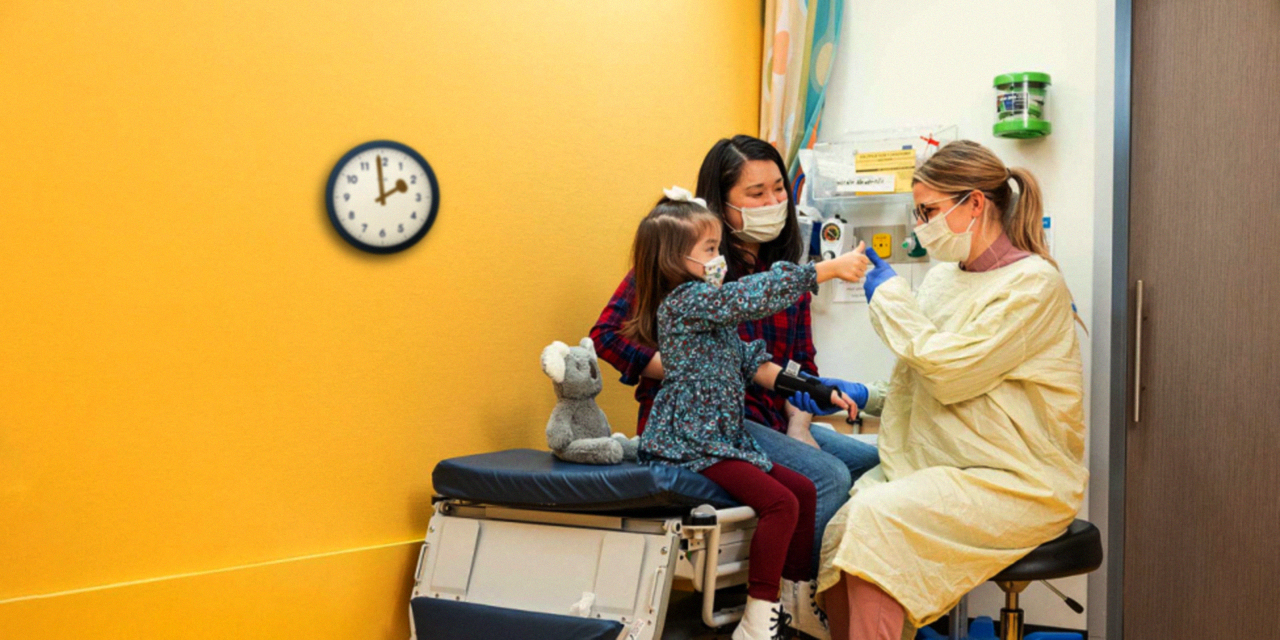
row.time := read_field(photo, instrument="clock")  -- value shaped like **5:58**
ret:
**1:59**
